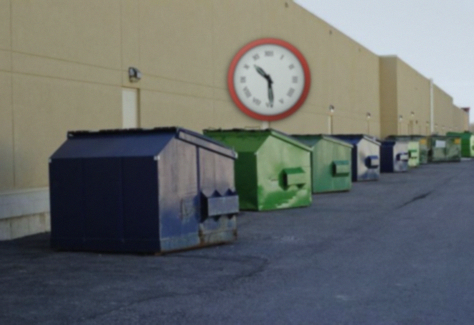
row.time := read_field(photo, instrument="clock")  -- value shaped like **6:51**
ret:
**10:29**
